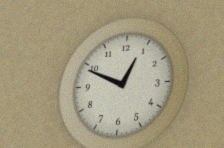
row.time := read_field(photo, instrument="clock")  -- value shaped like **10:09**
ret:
**12:49**
